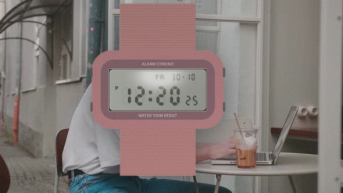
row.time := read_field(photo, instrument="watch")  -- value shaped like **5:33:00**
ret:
**12:20:25**
